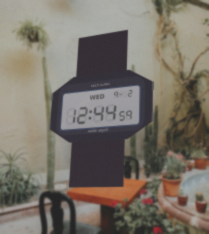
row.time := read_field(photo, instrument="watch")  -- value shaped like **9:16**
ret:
**12:44**
